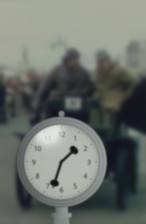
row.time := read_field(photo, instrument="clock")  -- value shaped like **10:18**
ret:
**1:33**
